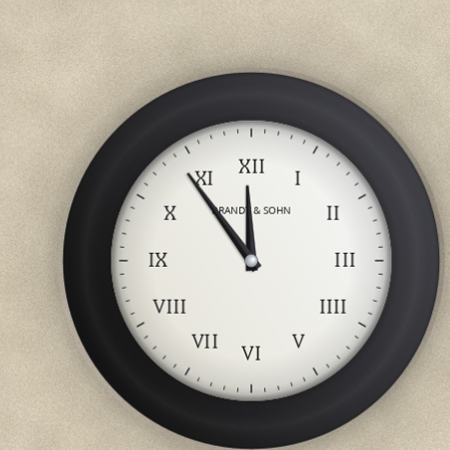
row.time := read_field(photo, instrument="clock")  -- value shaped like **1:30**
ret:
**11:54**
